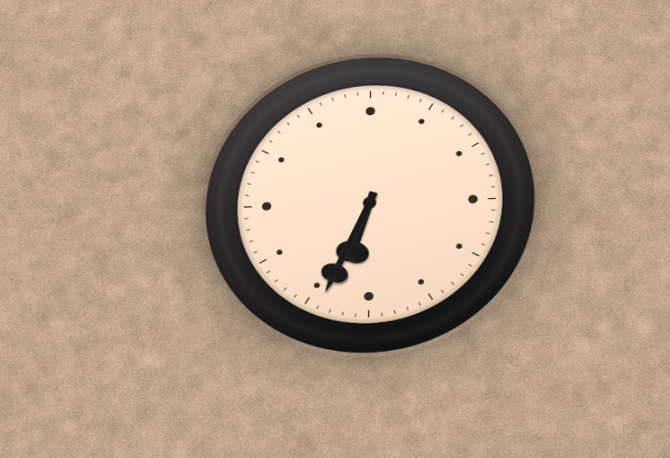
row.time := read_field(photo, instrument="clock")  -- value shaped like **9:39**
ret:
**6:34**
